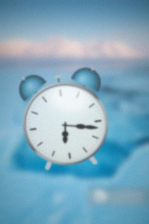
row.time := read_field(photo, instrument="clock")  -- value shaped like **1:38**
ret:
**6:17**
